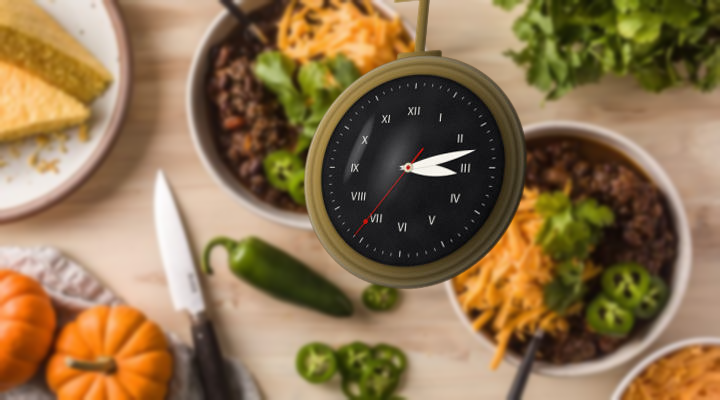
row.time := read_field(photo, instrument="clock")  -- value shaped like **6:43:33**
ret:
**3:12:36**
